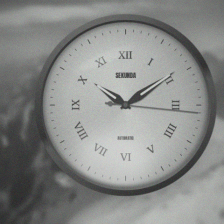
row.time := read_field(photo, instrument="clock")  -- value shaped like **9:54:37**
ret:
**10:09:16**
